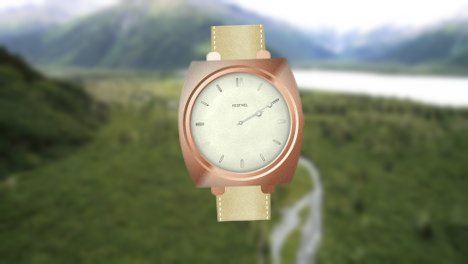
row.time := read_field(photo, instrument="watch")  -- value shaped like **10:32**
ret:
**2:10**
